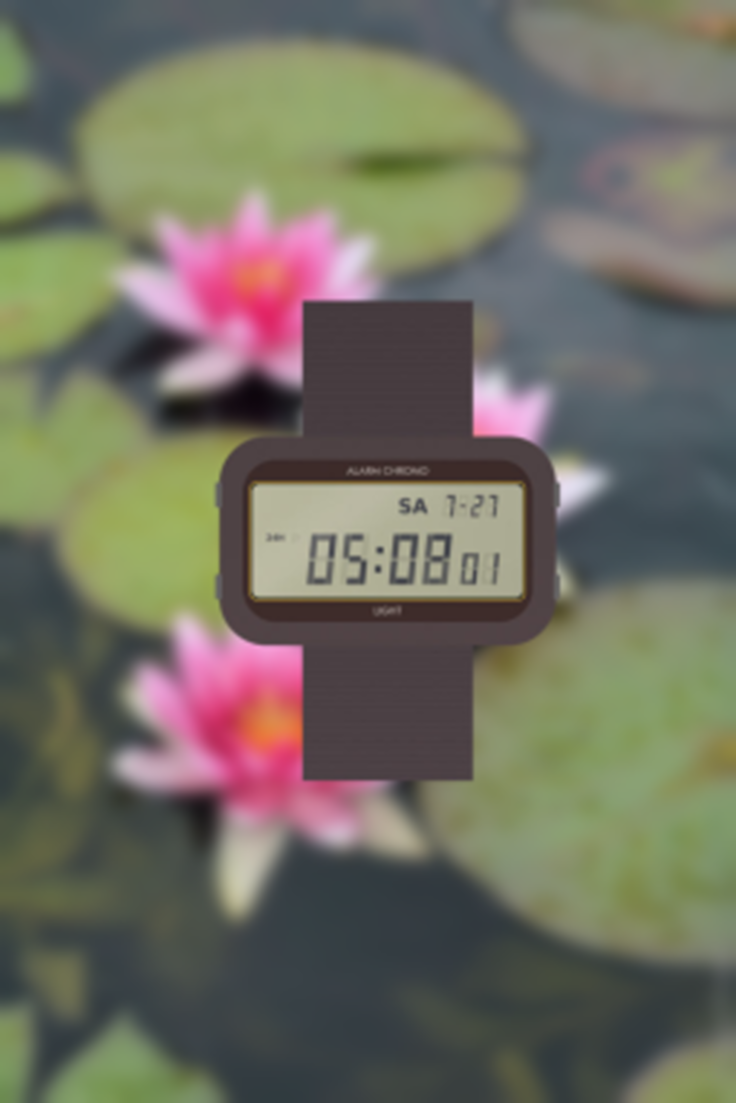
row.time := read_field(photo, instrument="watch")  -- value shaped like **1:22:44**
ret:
**5:08:01**
